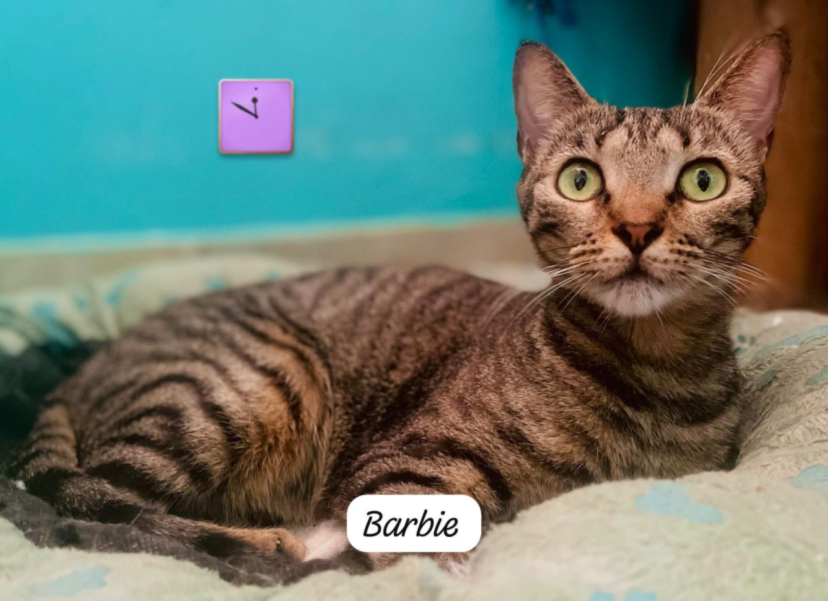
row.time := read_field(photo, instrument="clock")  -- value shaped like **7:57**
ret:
**11:50**
